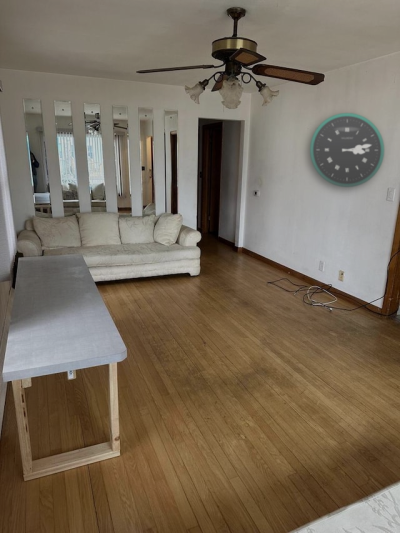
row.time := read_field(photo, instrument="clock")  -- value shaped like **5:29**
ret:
**3:13**
